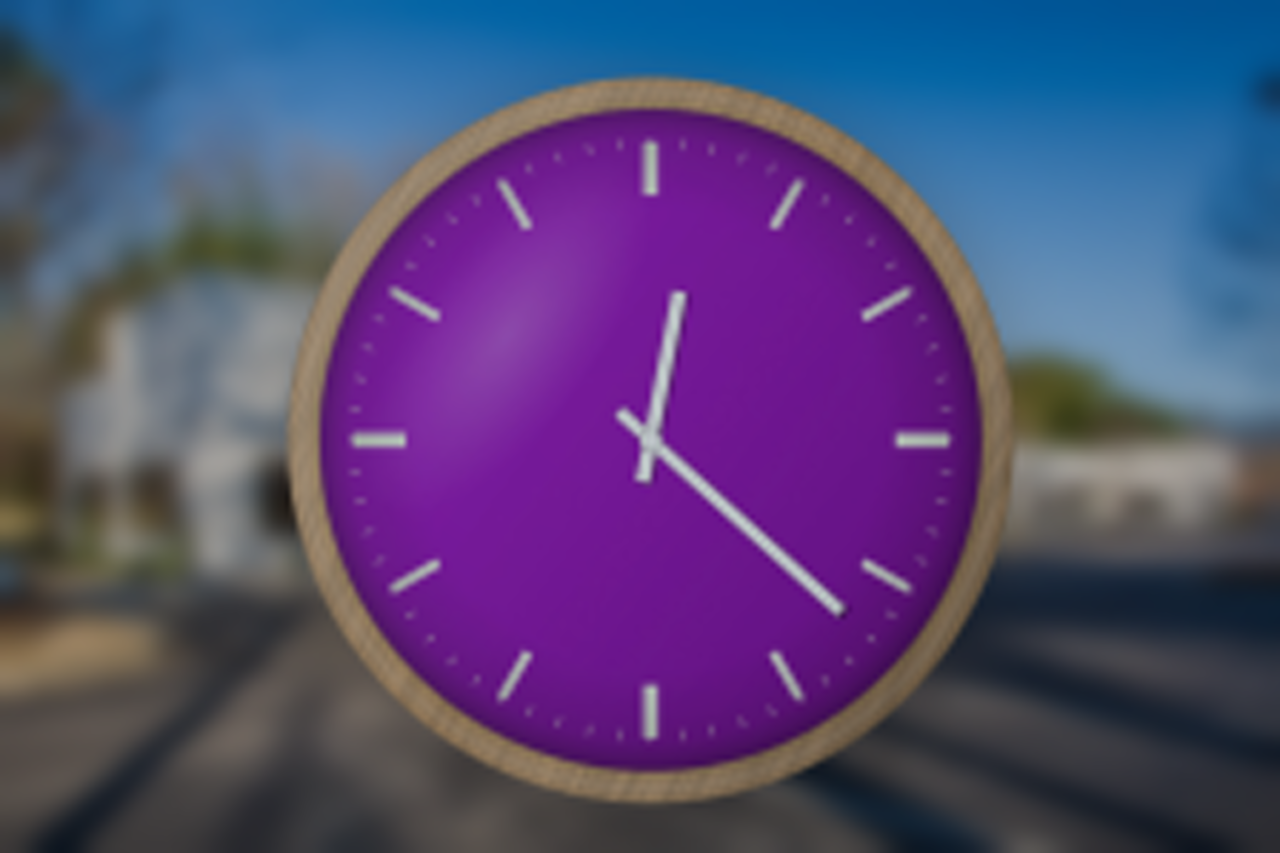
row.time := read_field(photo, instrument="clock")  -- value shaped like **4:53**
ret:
**12:22**
